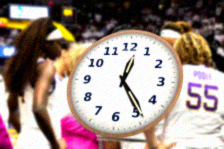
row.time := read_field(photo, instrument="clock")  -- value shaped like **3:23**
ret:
**12:24**
